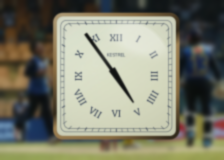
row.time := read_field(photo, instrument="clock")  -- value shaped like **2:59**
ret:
**4:54**
